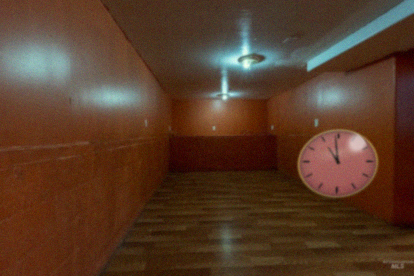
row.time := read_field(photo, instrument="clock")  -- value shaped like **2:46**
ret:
**10:59**
